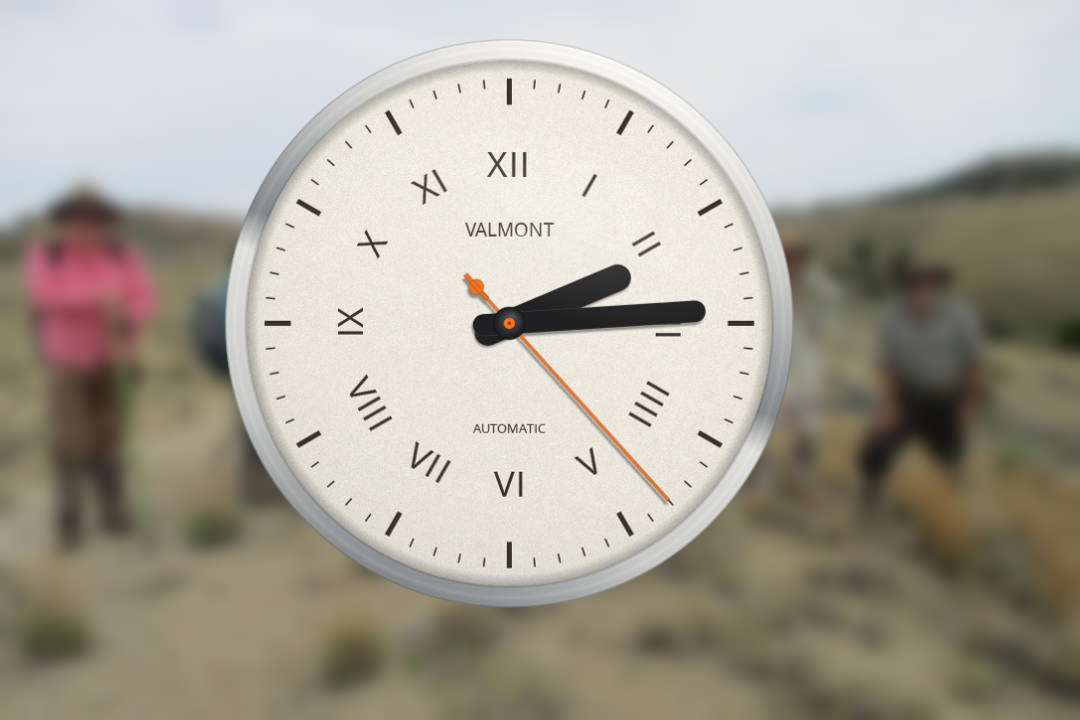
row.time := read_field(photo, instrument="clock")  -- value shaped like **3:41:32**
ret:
**2:14:23**
